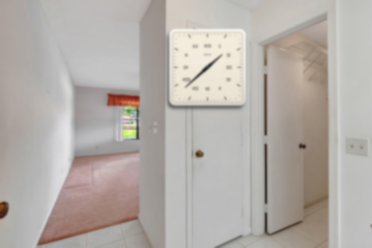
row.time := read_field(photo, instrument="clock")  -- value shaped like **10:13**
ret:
**1:38**
